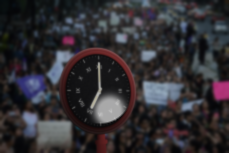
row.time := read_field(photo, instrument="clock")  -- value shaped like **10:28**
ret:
**7:00**
